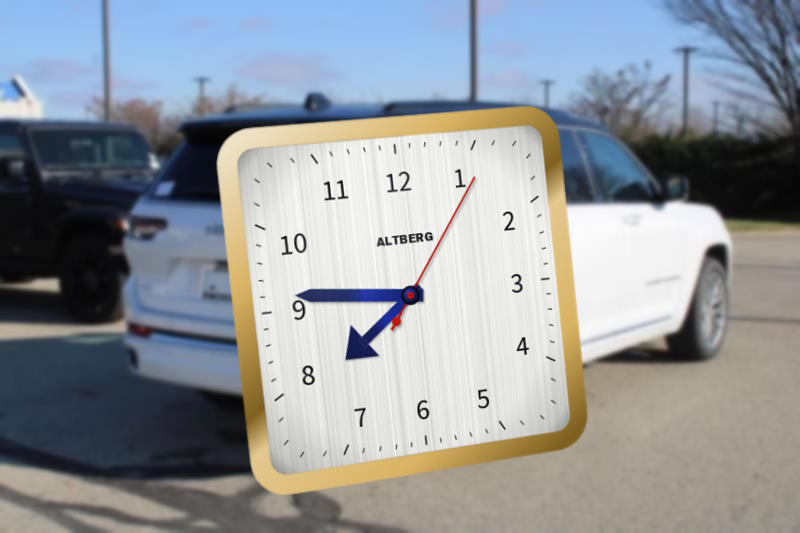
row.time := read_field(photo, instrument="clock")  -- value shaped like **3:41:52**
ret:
**7:46:06**
